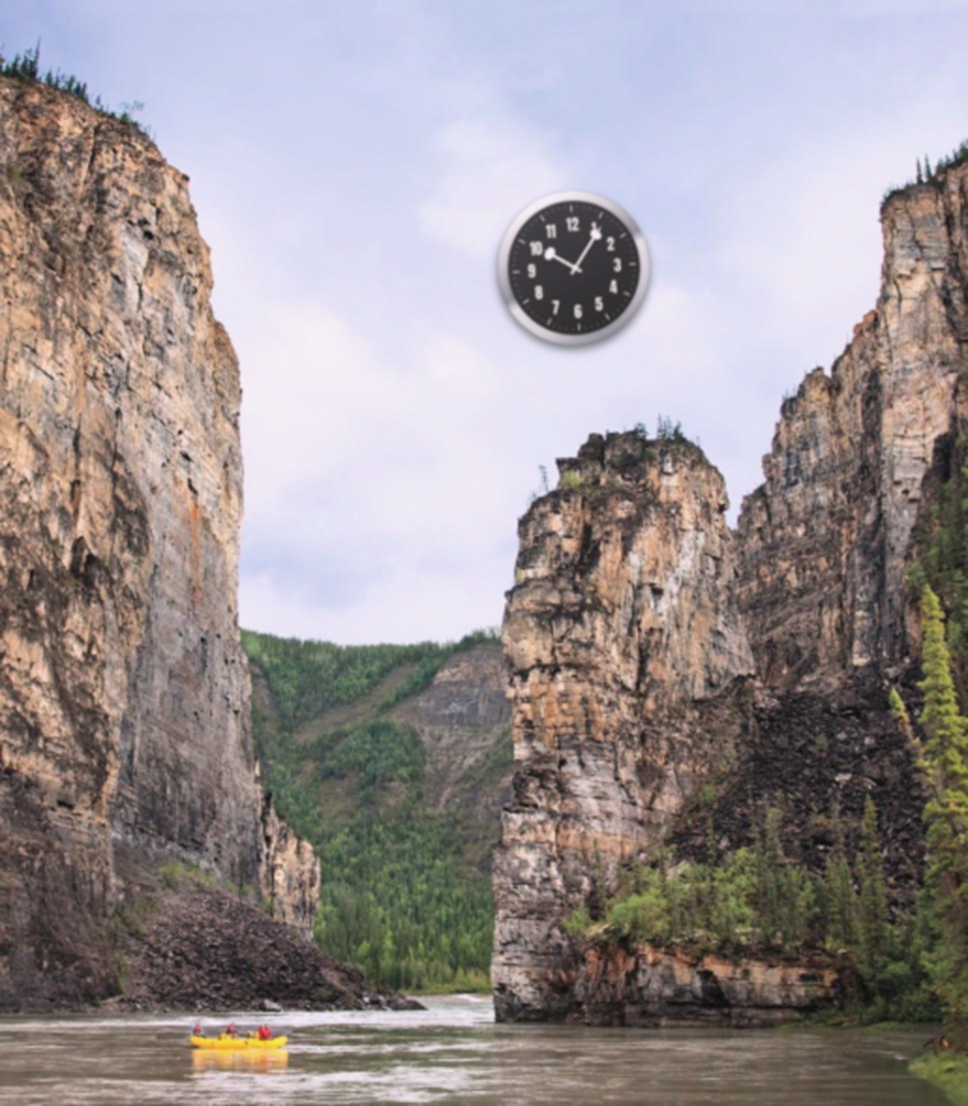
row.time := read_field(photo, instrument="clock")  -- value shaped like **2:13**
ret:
**10:06**
